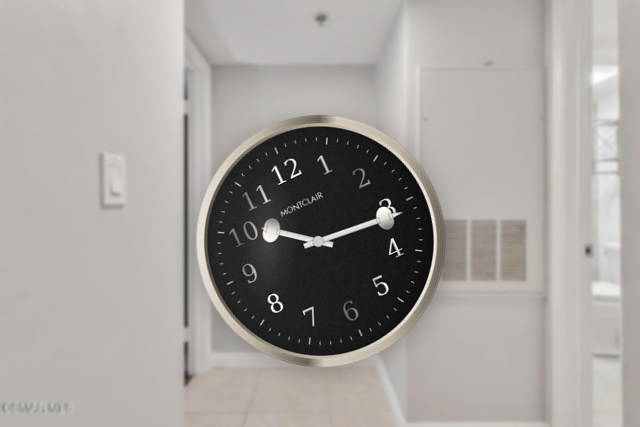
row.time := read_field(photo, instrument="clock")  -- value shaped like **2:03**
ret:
**10:16**
